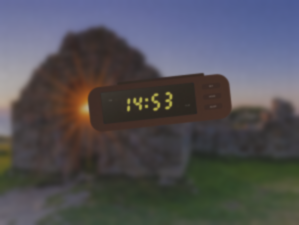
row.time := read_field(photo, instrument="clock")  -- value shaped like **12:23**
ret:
**14:53**
